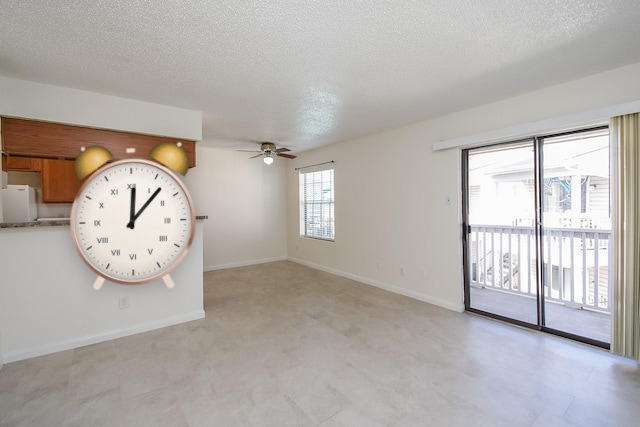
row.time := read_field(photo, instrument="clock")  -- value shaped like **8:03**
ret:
**12:07**
